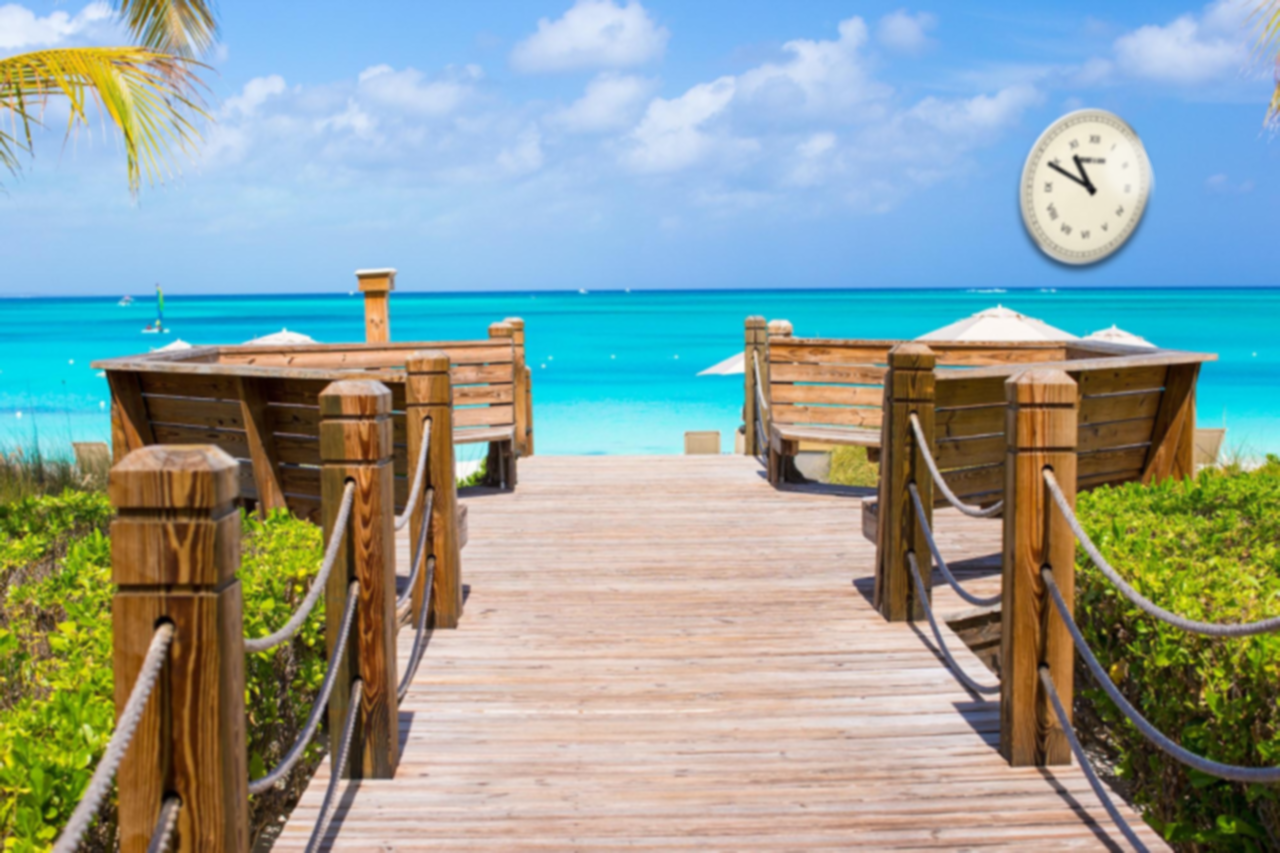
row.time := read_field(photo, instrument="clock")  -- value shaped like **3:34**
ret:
**10:49**
